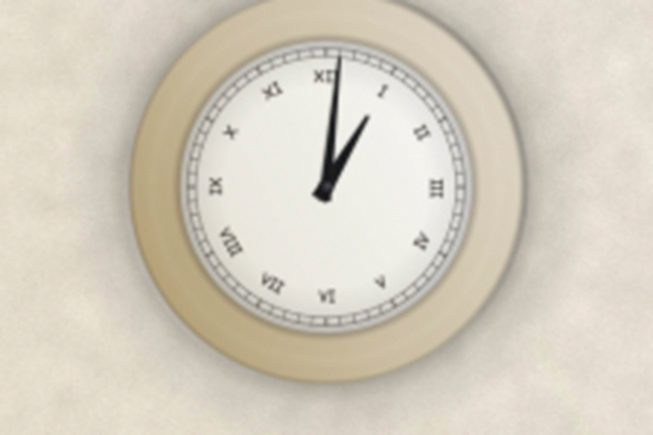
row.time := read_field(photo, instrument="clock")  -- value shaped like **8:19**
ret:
**1:01**
